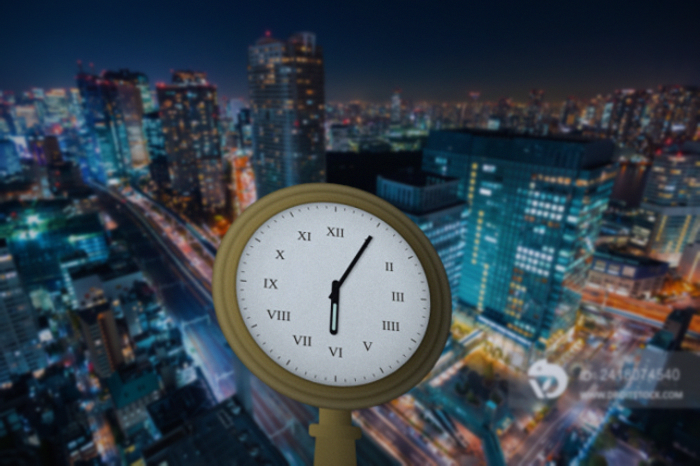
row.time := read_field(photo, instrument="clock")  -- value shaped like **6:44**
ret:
**6:05**
